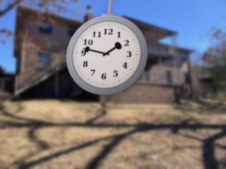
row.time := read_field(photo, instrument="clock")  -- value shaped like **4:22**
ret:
**1:47**
